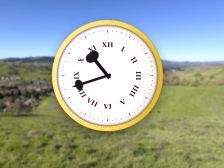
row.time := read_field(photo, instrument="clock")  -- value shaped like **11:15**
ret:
**10:42**
